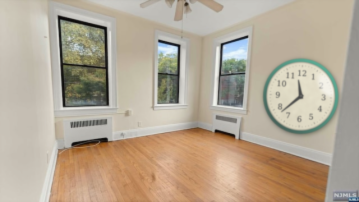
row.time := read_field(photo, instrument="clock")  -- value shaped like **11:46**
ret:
**11:38**
